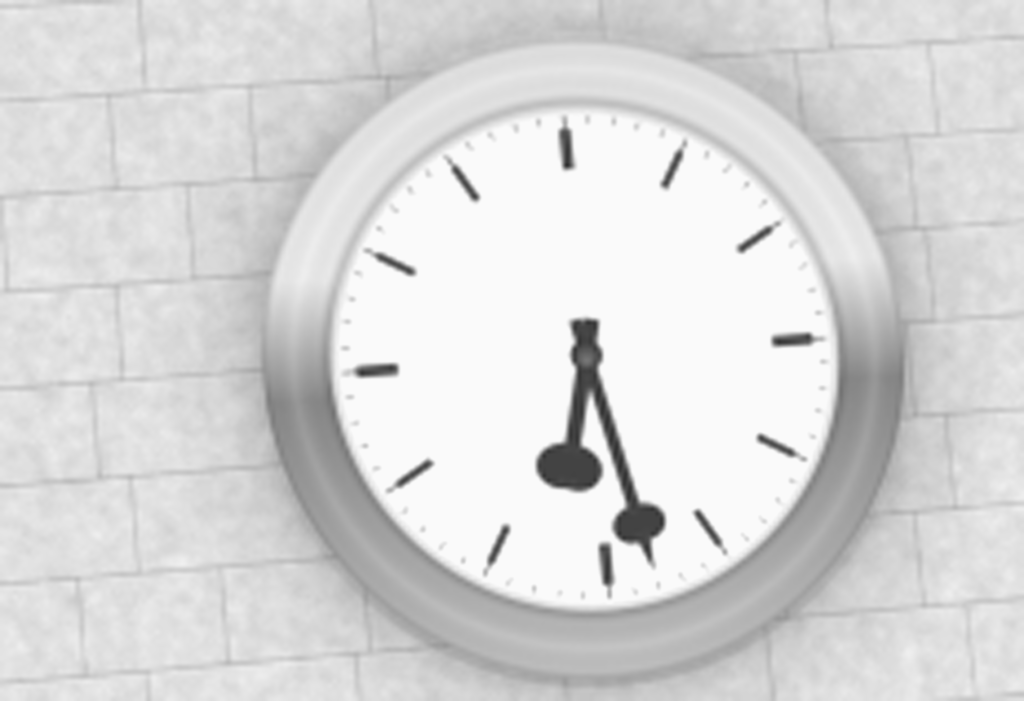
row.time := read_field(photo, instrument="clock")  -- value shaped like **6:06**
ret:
**6:28**
